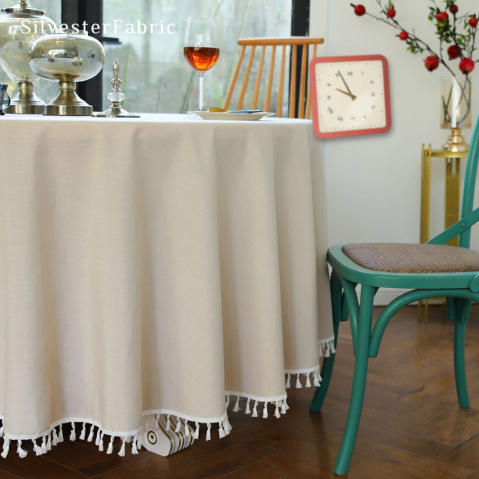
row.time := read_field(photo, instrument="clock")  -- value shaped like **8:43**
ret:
**9:56**
